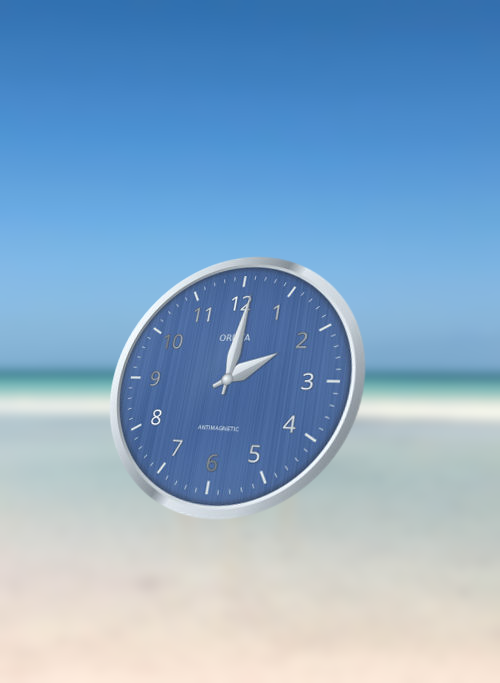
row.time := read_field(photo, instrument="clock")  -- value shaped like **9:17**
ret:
**2:01**
